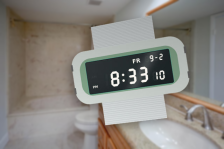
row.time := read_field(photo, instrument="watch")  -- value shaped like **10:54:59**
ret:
**8:33:10**
